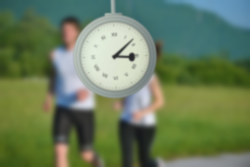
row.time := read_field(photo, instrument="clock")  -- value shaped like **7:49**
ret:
**3:08**
